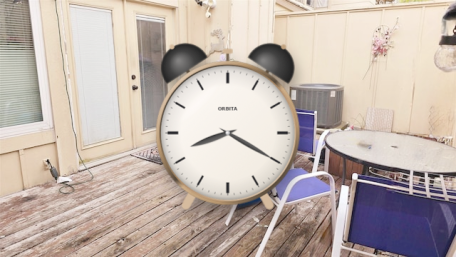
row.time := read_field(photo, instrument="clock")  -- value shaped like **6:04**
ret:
**8:20**
